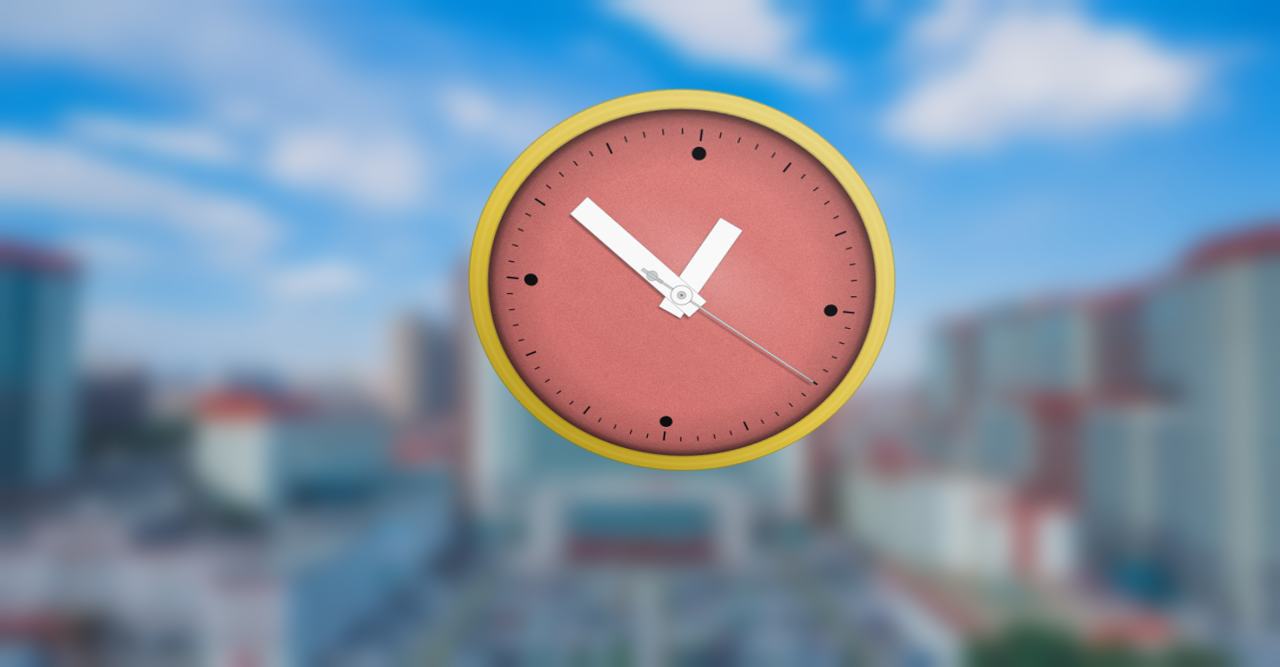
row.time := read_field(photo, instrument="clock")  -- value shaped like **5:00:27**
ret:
**12:51:20**
